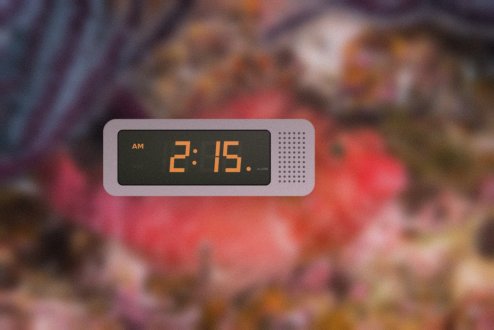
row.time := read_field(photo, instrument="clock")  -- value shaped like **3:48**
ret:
**2:15**
